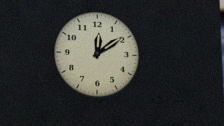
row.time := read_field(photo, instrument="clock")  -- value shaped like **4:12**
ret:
**12:09**
